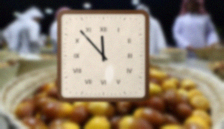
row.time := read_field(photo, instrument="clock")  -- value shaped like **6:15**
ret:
**11:53**
